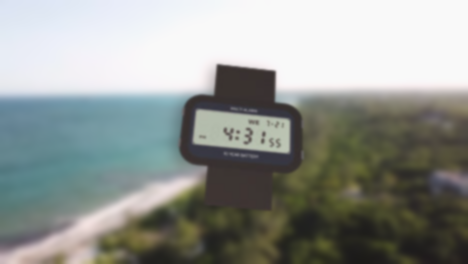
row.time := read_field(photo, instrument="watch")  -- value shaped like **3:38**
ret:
**4:31**
